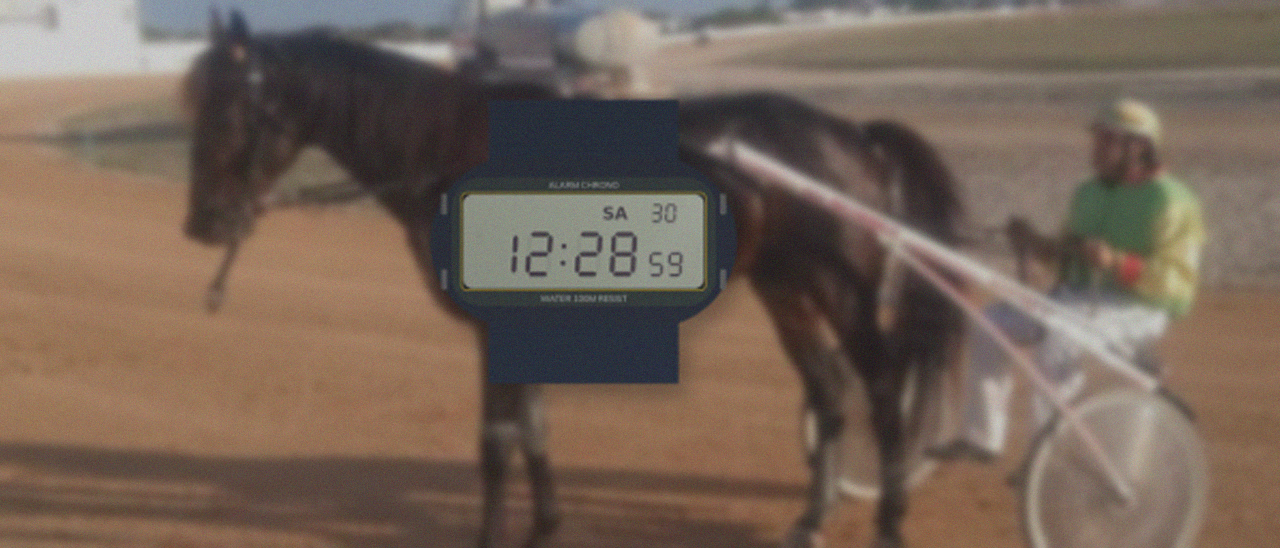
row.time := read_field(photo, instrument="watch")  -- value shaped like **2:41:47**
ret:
**12:28:59**
